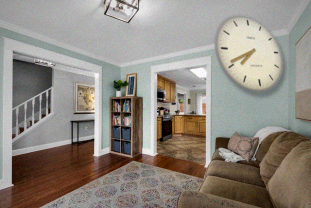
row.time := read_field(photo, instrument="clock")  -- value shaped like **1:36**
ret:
**7:41**
